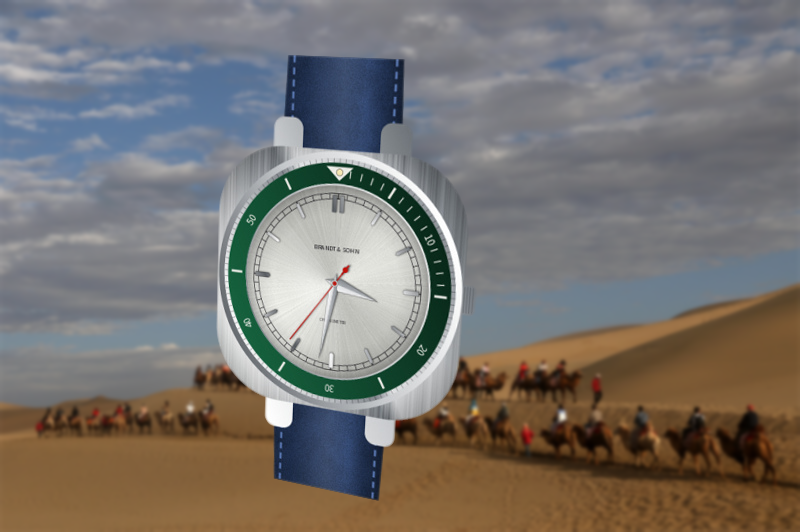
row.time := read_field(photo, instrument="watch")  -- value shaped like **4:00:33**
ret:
**3:31:36**
